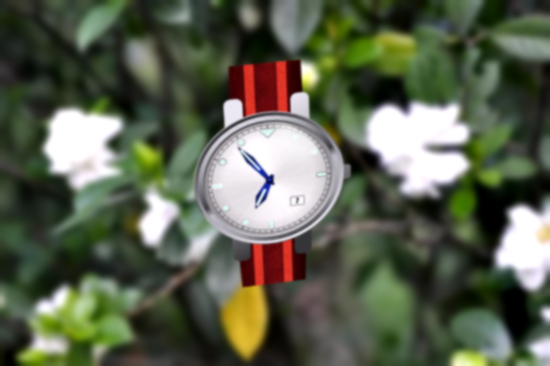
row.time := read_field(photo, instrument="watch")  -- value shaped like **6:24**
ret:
**6:54**
